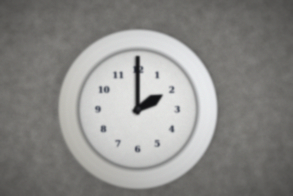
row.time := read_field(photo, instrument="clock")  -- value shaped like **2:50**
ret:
**2:00**
